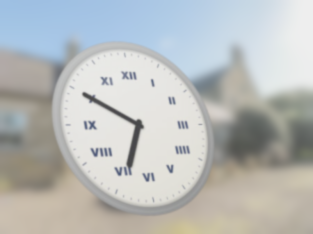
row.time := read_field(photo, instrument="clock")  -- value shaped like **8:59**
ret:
**6:50**
